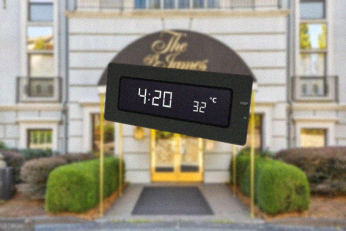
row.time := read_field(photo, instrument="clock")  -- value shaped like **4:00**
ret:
**4:20**
